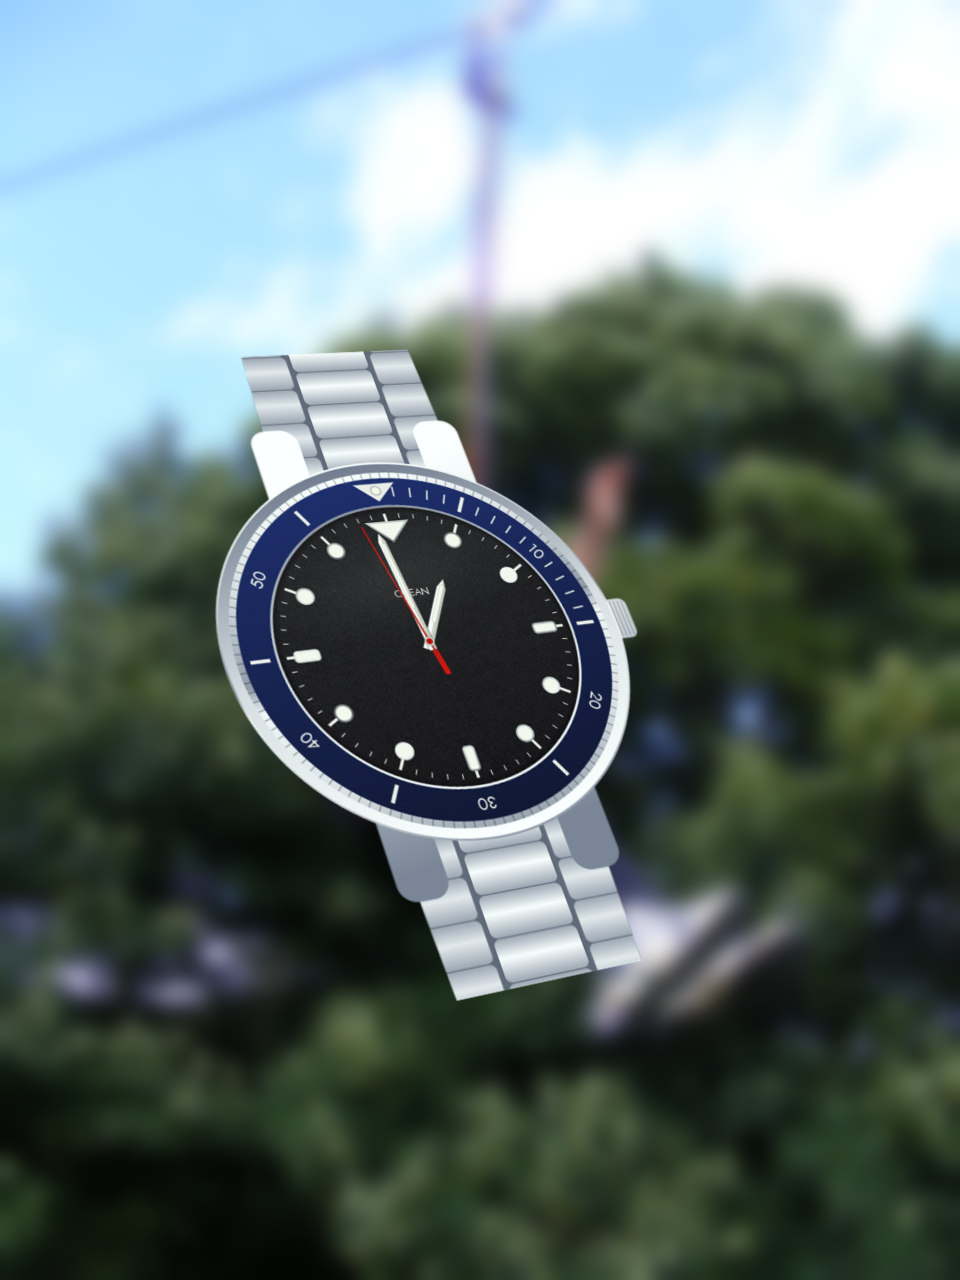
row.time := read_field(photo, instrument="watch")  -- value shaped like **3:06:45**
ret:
**12:58:58**
